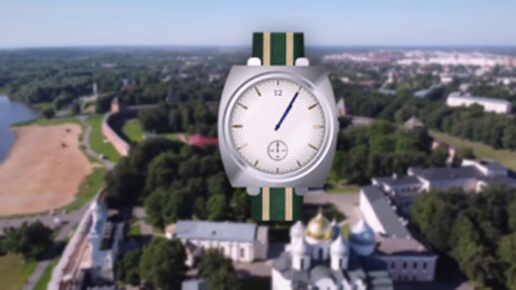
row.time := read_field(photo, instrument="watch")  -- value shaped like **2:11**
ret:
**1:05**
